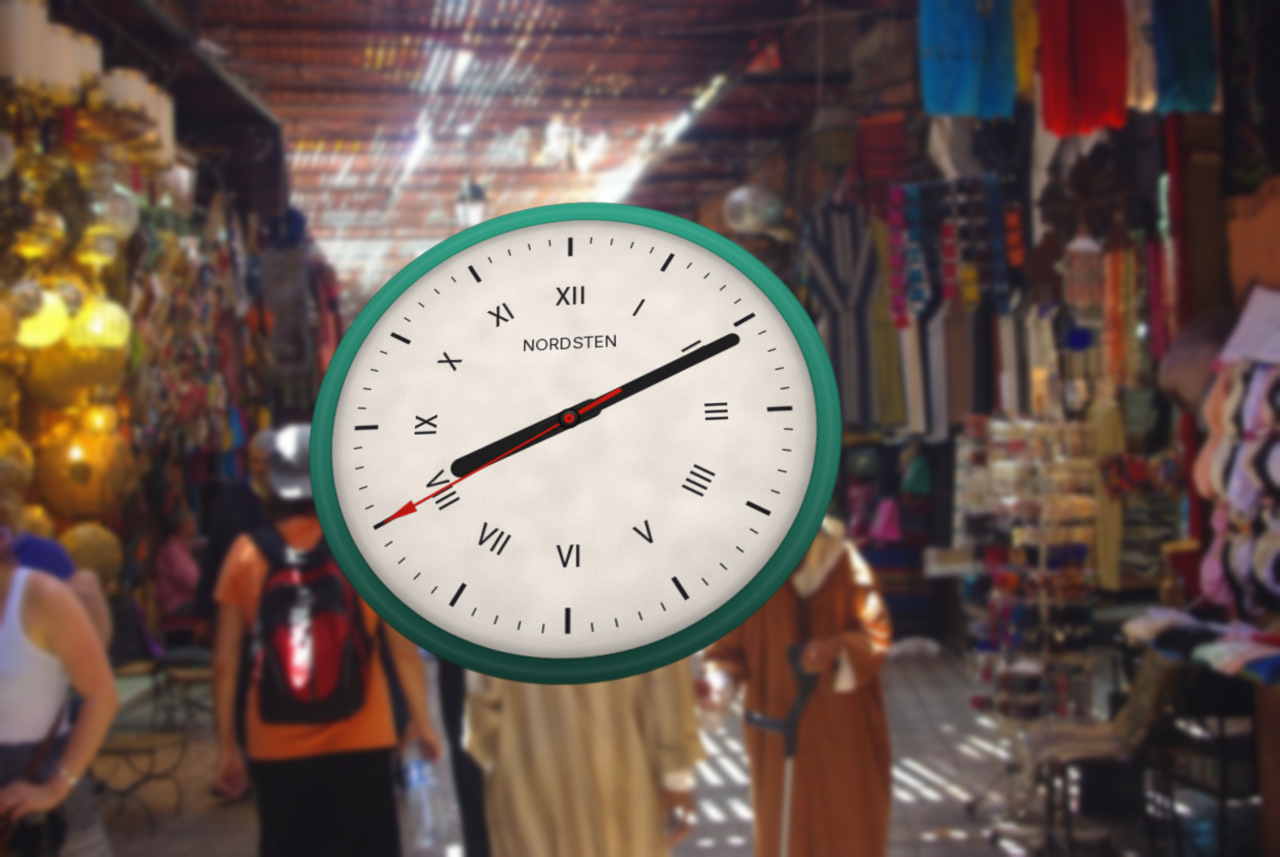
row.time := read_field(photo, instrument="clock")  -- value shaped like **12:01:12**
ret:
**8:10:40**
